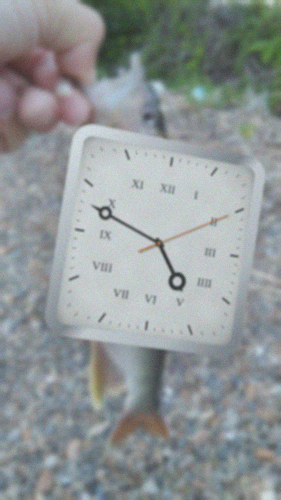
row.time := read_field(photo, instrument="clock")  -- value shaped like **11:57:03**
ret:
**4:48:10**
